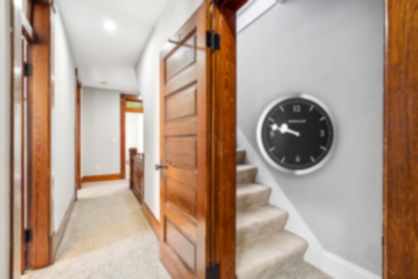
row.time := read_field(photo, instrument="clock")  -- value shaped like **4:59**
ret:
**9:48**
